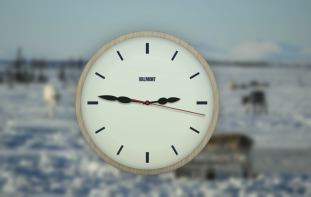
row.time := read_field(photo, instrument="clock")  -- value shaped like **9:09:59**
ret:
**2:46:17**
